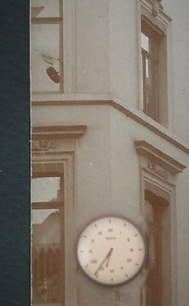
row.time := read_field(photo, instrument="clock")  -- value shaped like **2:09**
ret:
**6:36**
